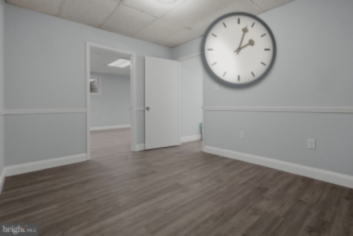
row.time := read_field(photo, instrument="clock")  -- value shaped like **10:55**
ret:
**2:03**
